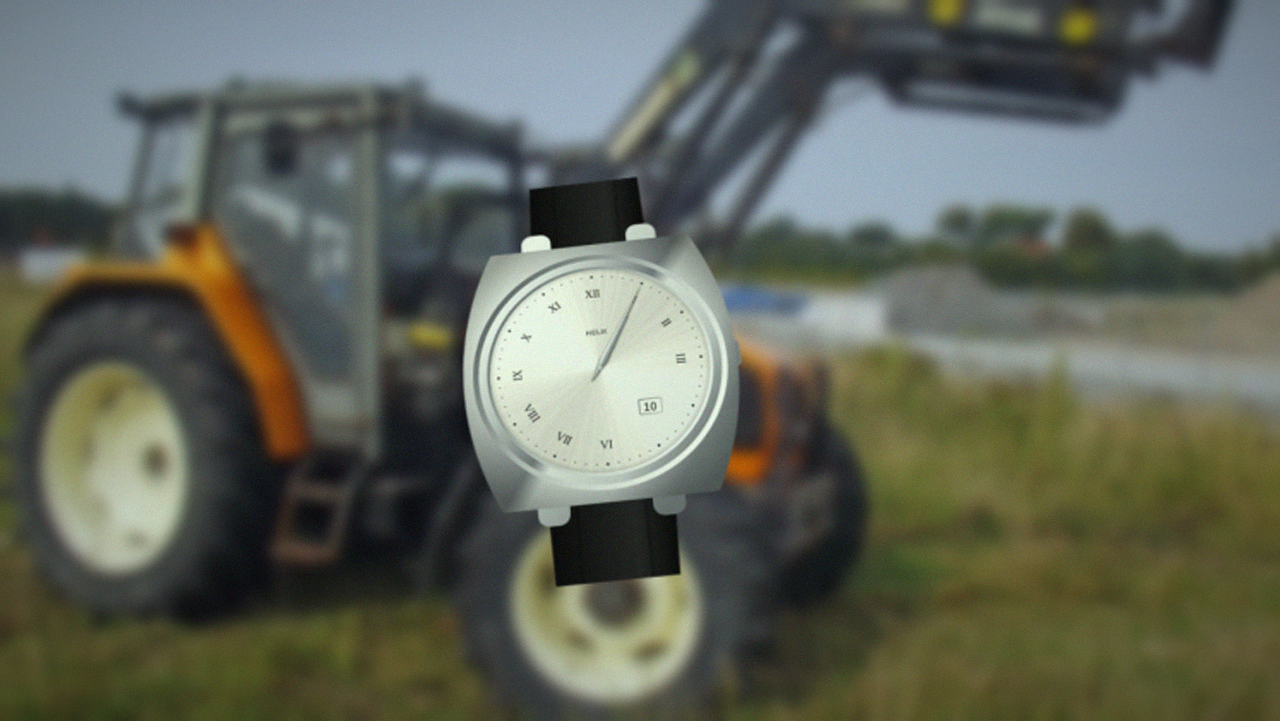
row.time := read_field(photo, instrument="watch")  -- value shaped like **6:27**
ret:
**1:05**
